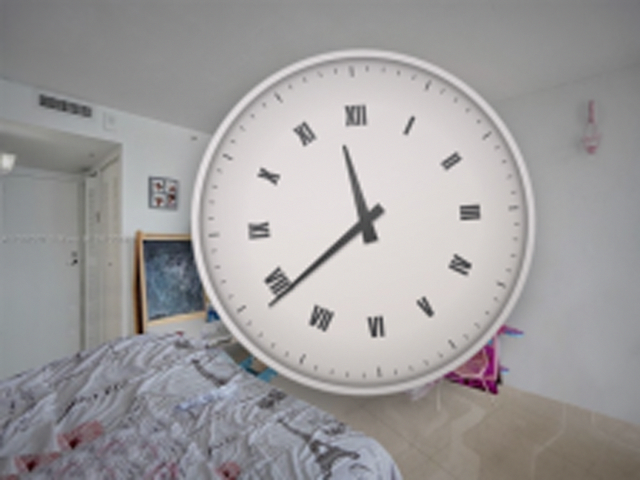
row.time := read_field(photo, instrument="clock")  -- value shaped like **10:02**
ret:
**11:39**
